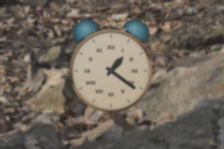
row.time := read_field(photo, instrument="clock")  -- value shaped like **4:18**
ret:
**1:21**
